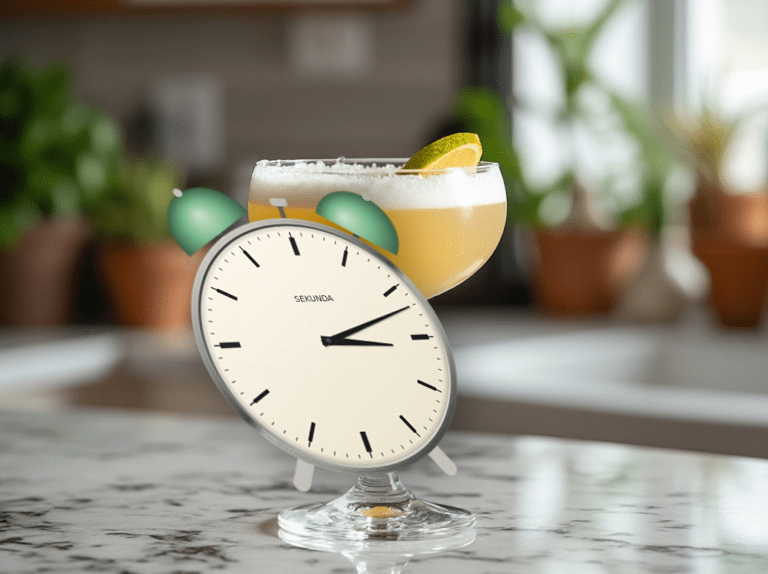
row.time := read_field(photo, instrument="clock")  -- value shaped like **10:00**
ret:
**3:12**
